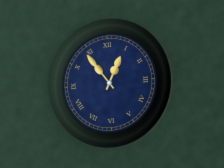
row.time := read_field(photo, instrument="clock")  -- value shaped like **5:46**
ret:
**12:54**
